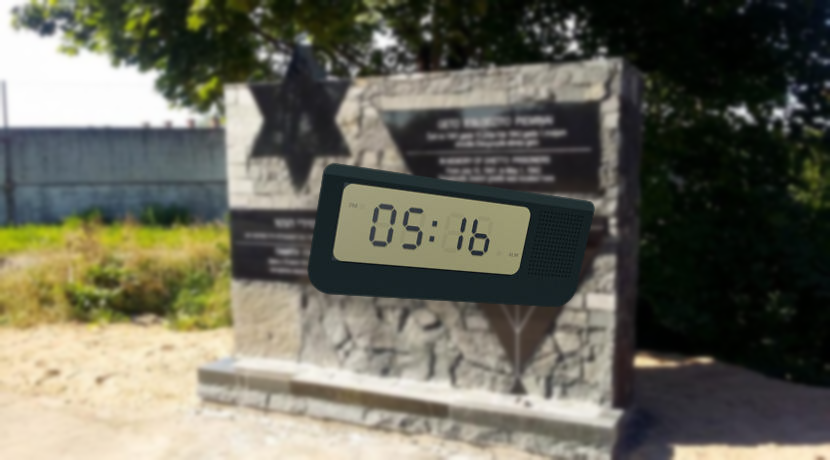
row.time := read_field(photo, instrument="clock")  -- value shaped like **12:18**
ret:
**5:16**
